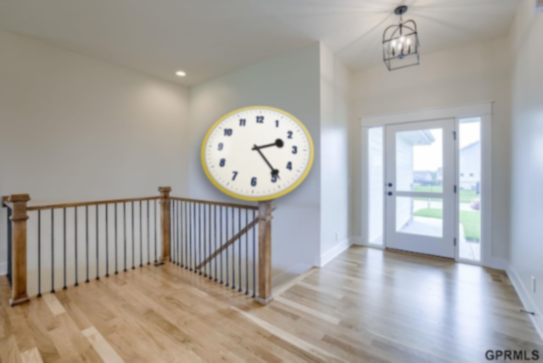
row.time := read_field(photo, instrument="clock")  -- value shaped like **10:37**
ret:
**2:24**
